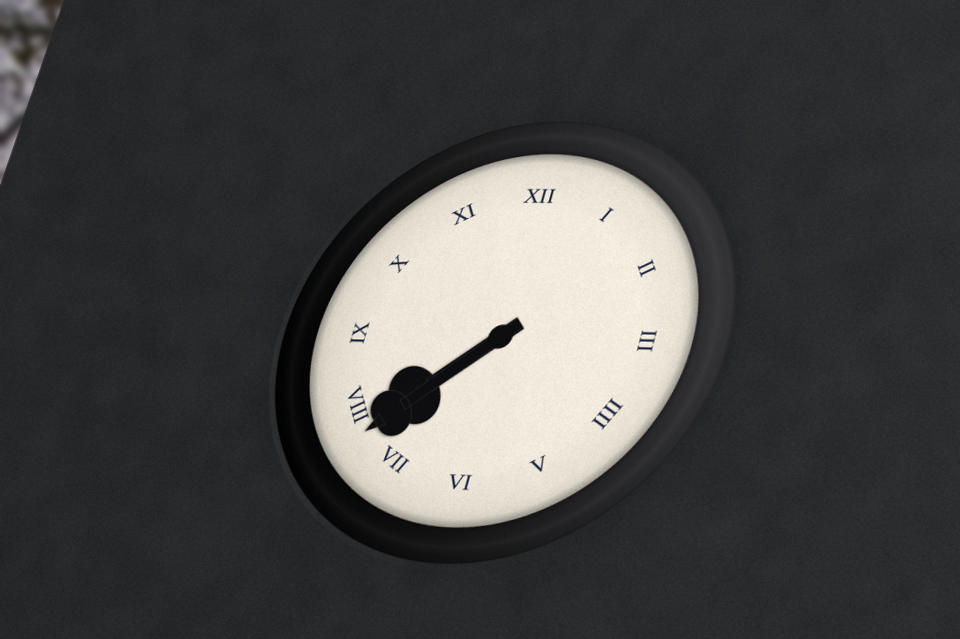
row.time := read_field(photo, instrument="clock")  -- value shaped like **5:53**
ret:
**7:38**
